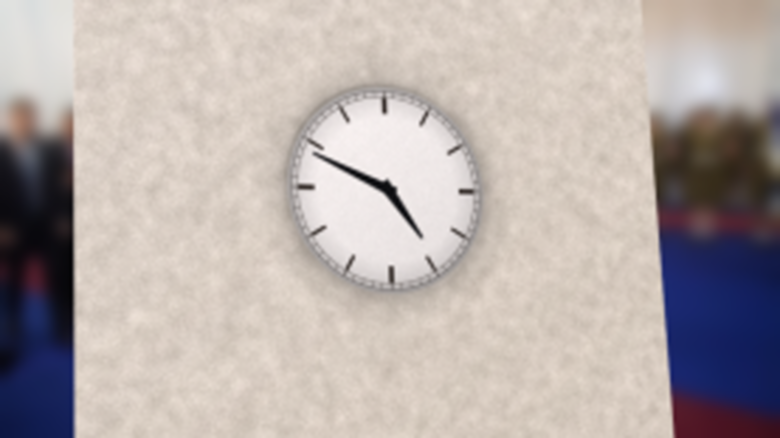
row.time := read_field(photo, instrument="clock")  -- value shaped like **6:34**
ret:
**4:49**
